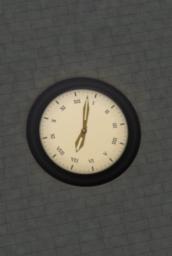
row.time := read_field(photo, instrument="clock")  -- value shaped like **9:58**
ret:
**7:03**
